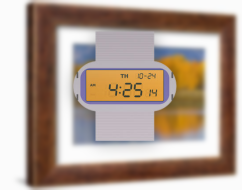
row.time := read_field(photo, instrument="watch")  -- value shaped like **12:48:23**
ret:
**4:25:14**
